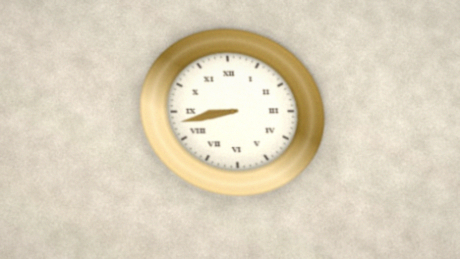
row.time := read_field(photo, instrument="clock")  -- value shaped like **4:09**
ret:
**8:43**
